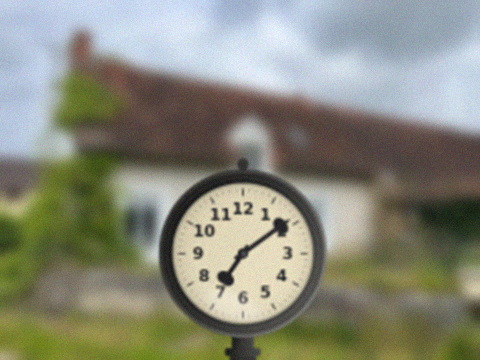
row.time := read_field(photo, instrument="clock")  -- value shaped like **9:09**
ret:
**7:09**
